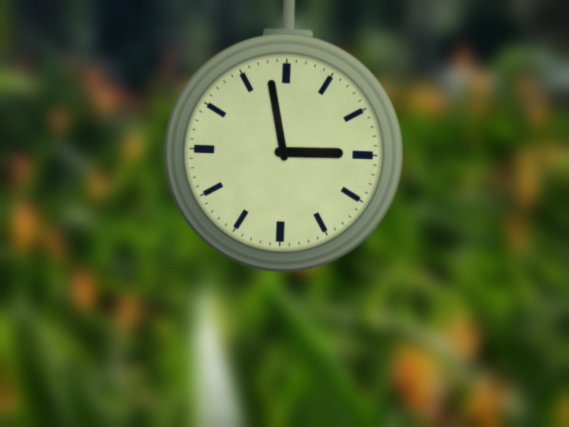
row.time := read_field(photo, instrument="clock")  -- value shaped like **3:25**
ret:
**2:58**
